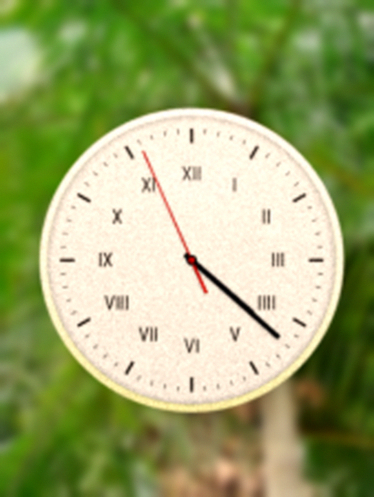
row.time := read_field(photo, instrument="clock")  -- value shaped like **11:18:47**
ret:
**4:21:56**
